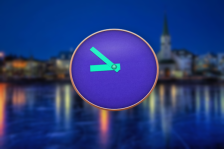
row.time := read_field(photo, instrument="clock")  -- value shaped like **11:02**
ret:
**8:52**
